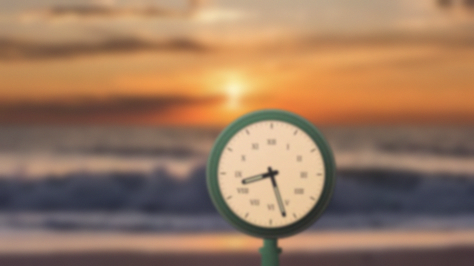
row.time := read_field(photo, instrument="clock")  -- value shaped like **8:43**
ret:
**8:27**
